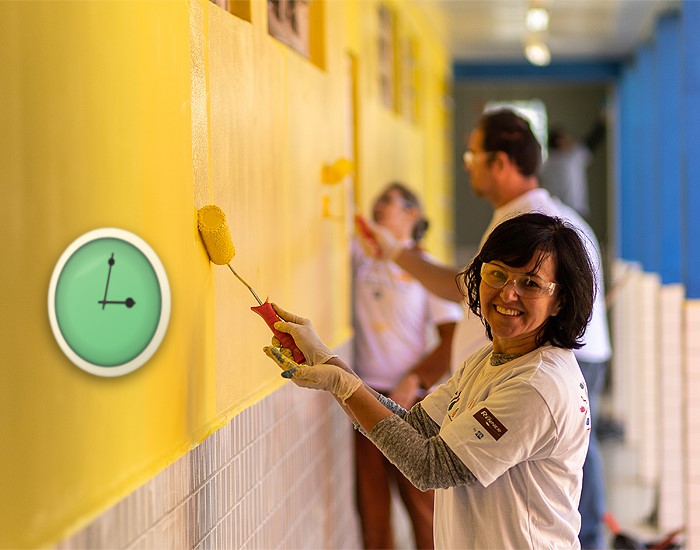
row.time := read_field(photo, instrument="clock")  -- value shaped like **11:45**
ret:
**3:02**
